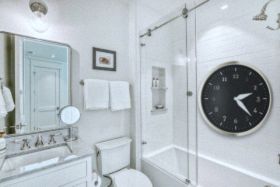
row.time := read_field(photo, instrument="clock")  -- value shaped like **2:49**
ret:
**2:23**
